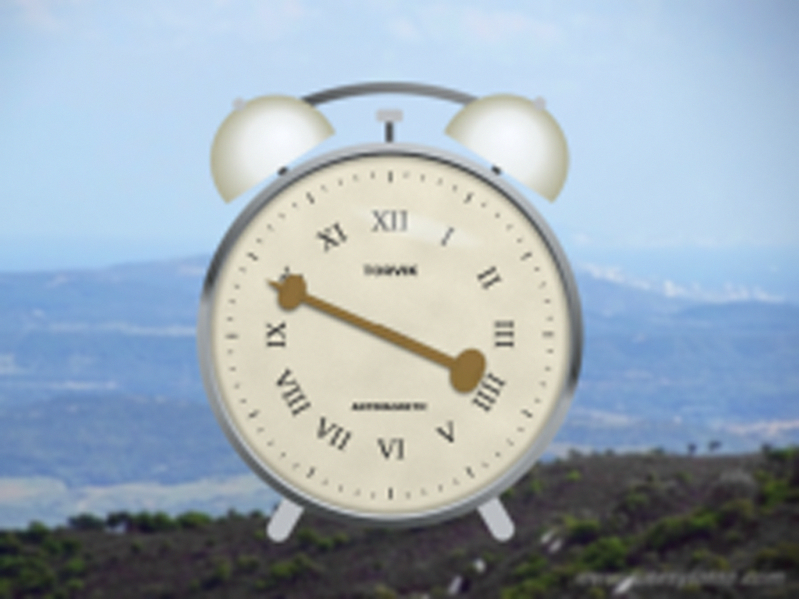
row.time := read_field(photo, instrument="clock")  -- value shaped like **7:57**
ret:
**3:49**
